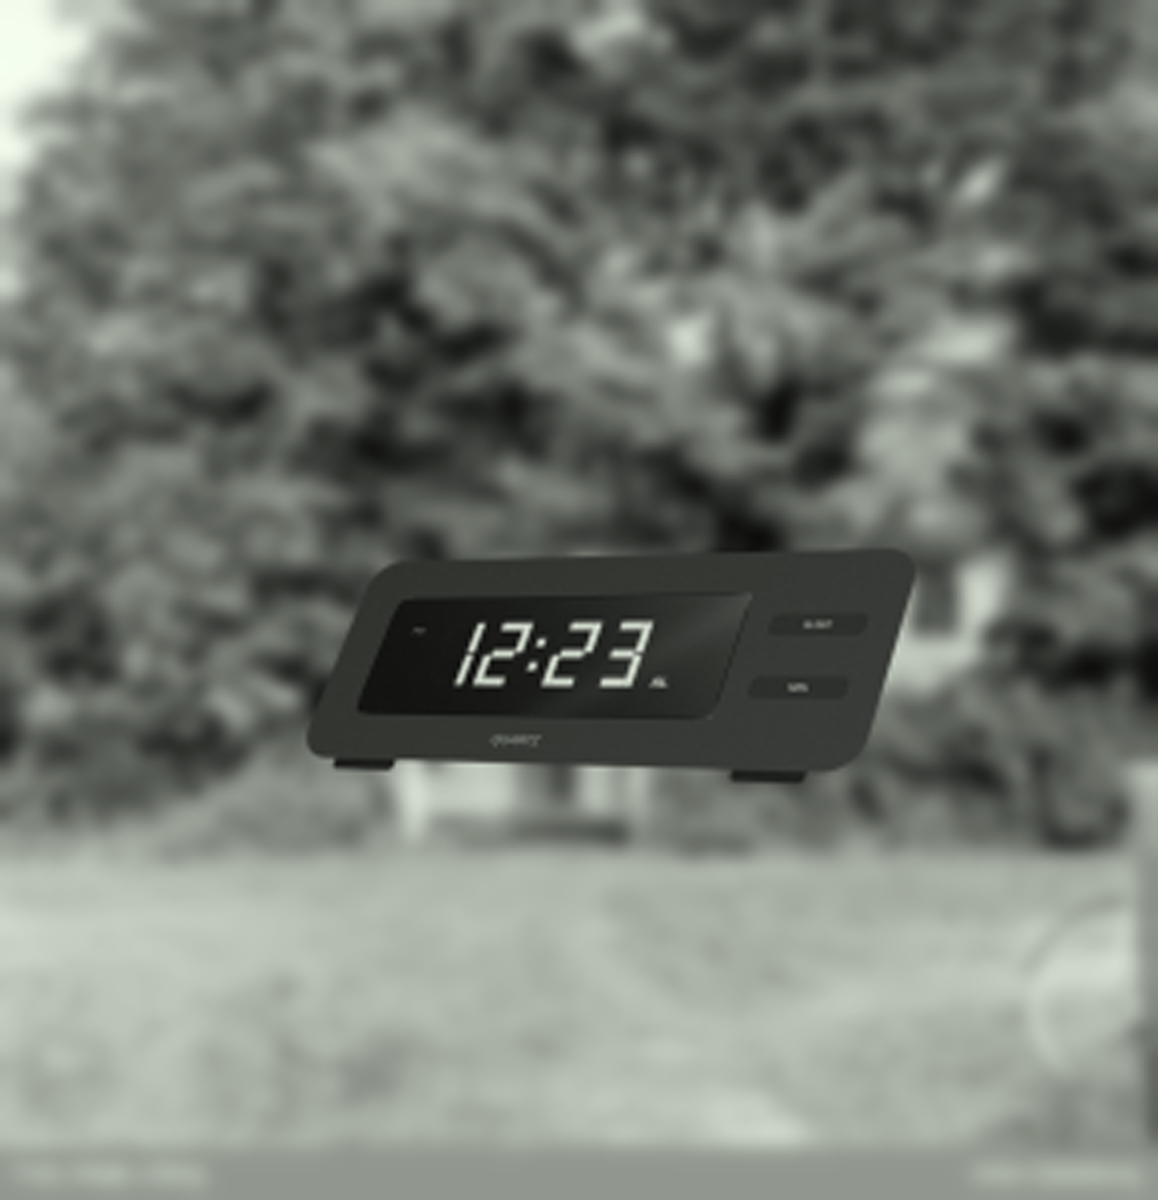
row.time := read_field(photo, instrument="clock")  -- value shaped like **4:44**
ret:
**12:23**
